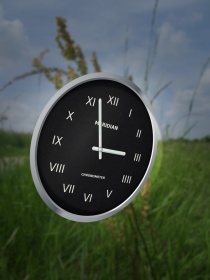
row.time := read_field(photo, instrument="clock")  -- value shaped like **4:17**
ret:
**2:57**
